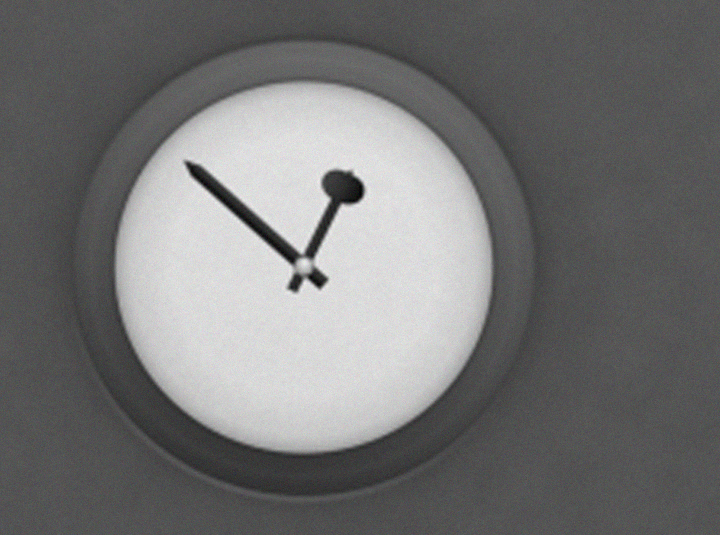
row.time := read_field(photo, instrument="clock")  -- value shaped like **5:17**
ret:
**12:52**
